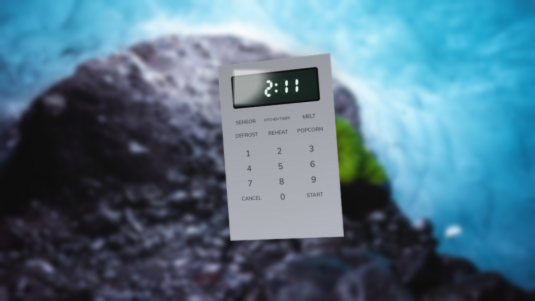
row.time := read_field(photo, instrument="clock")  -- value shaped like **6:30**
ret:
**2:11**
